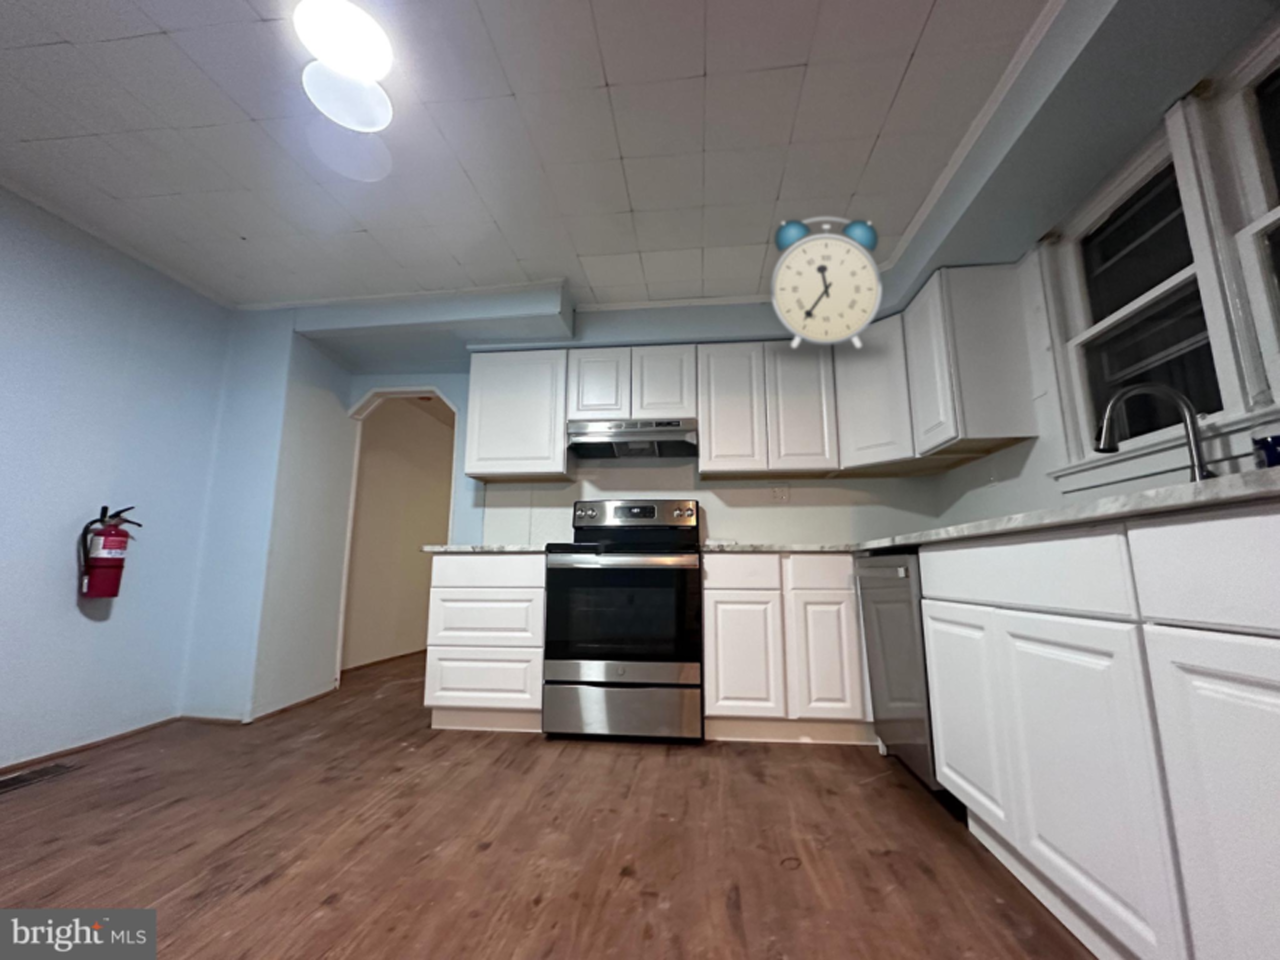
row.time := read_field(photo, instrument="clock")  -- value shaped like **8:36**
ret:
**11:36**
